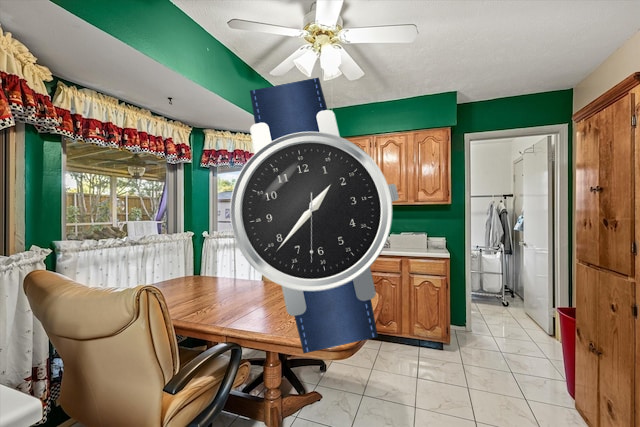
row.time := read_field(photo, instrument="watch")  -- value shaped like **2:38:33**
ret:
**1:38:32**
